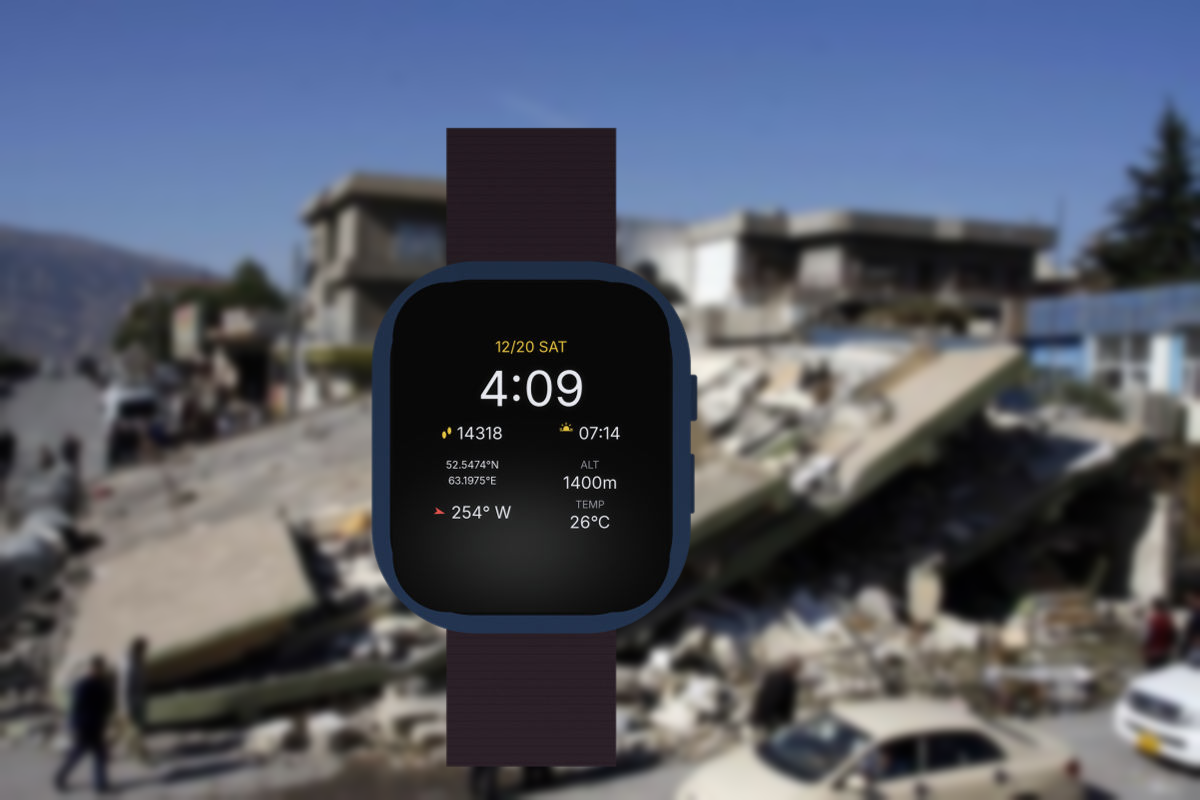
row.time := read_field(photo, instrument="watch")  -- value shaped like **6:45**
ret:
**4:09**
